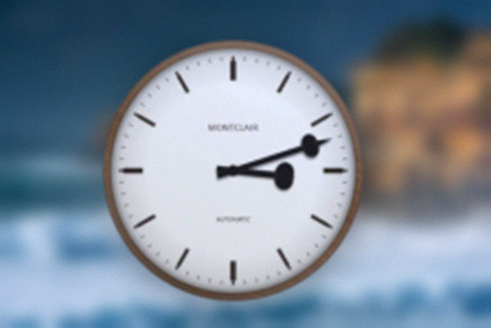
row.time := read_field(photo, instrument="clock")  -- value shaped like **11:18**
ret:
**3:12**
